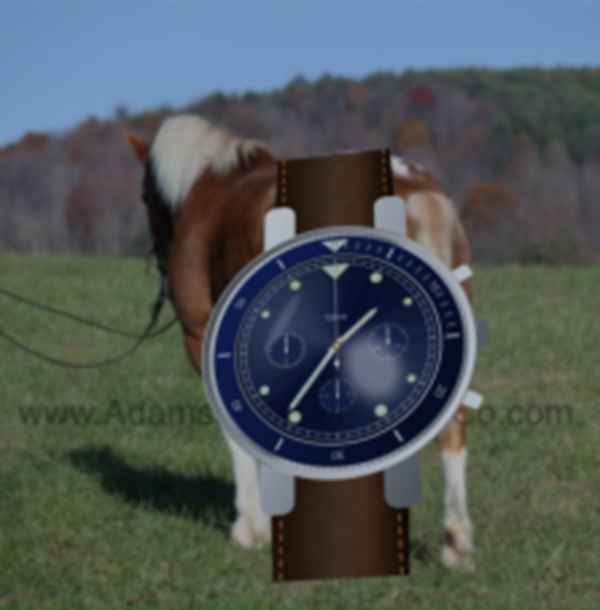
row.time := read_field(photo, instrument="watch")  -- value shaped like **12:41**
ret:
**1:36**
